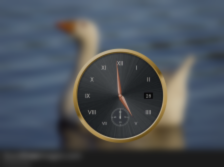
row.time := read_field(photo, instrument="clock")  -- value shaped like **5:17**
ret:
**4:59**
